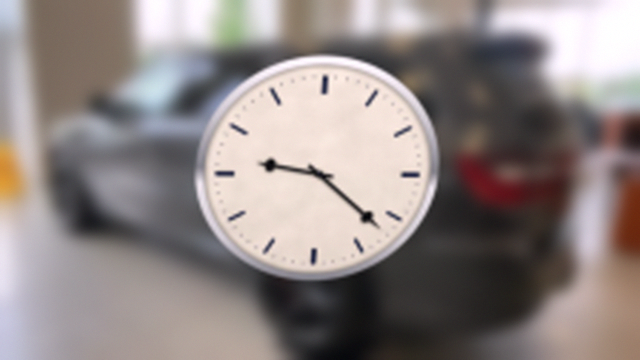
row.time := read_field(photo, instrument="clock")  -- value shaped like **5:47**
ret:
**9:22**
